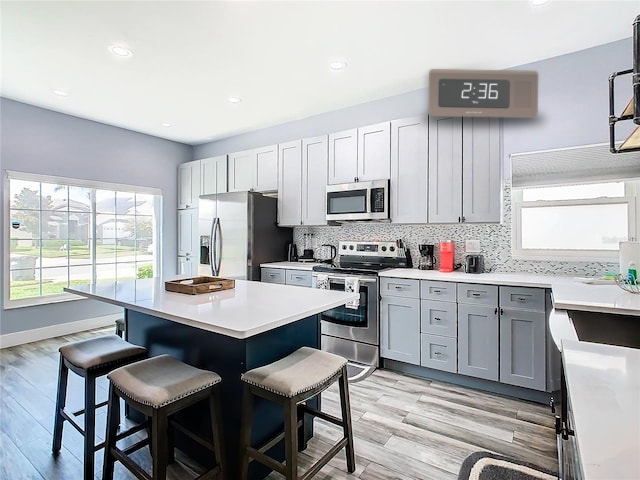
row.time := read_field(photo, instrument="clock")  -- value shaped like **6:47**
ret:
**2:36**
